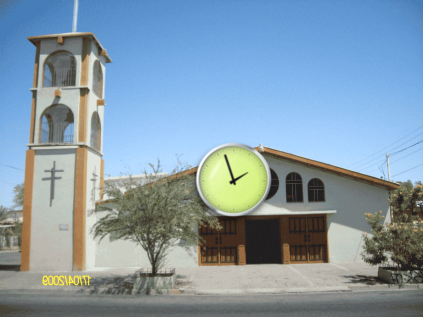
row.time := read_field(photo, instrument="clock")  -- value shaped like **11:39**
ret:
**1:57**
